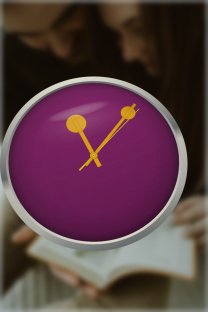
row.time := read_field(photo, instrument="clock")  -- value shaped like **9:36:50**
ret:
**11:06:07**
